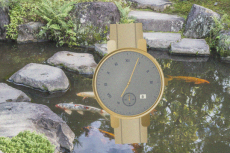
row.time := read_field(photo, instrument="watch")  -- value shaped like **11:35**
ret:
**7:04**
